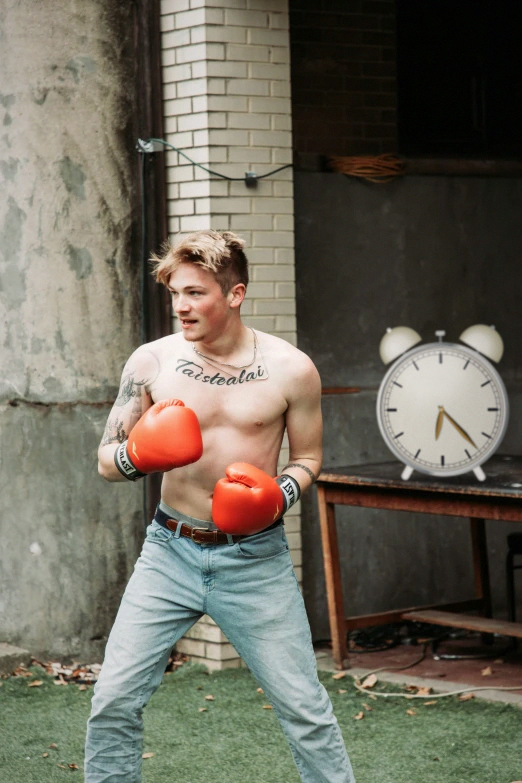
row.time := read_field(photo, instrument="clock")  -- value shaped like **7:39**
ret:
**6:23**
